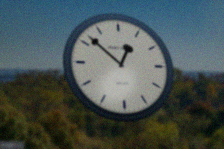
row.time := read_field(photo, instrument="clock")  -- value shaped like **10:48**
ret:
**12:52**
